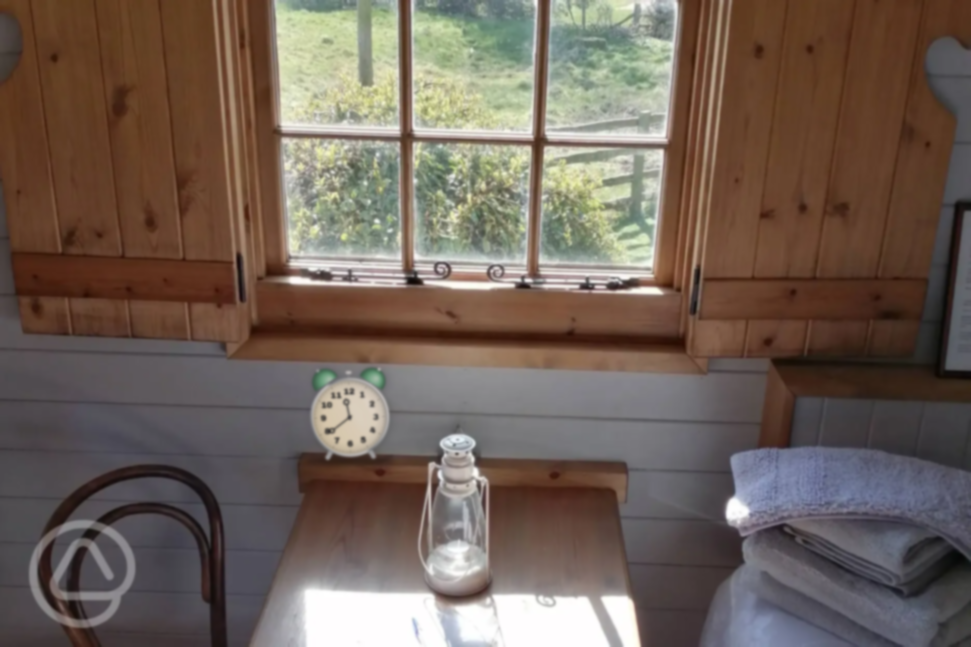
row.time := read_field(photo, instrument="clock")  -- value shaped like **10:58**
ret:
**11:39**
